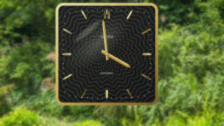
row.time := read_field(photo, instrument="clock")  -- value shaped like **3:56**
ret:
**3:59**
